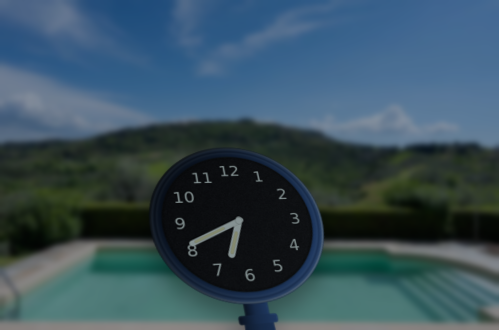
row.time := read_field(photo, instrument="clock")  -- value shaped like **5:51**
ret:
**6:41**
